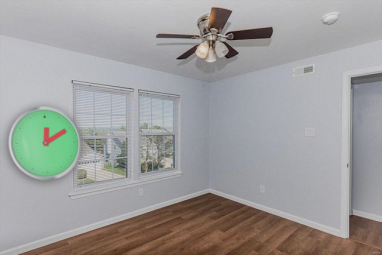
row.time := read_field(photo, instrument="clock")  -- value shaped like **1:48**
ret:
**12:10**
